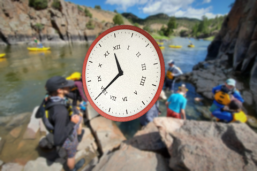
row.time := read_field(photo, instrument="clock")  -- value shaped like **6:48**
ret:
**11:40**
